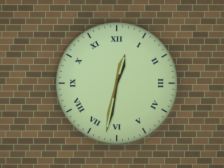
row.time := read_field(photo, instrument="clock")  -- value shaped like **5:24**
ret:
**12:32**
